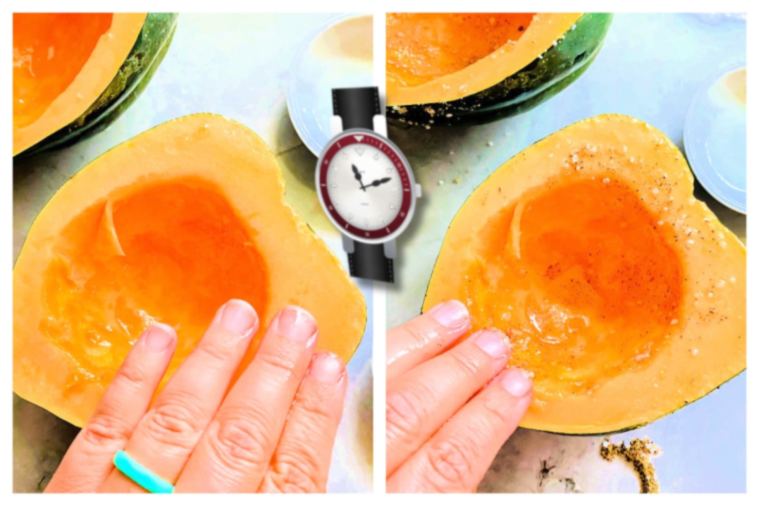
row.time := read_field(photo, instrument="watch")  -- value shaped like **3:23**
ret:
**11:12**
